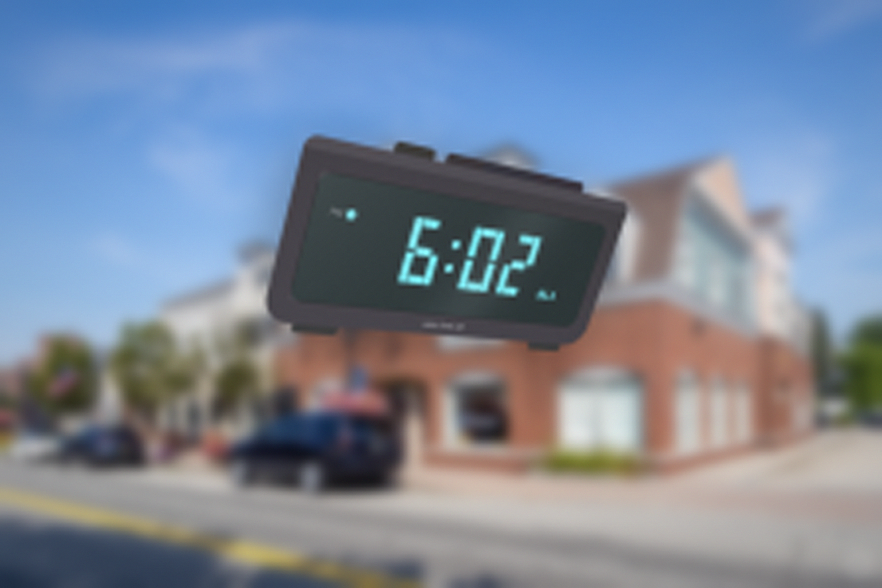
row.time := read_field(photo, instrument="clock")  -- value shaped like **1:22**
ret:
**6:02**
